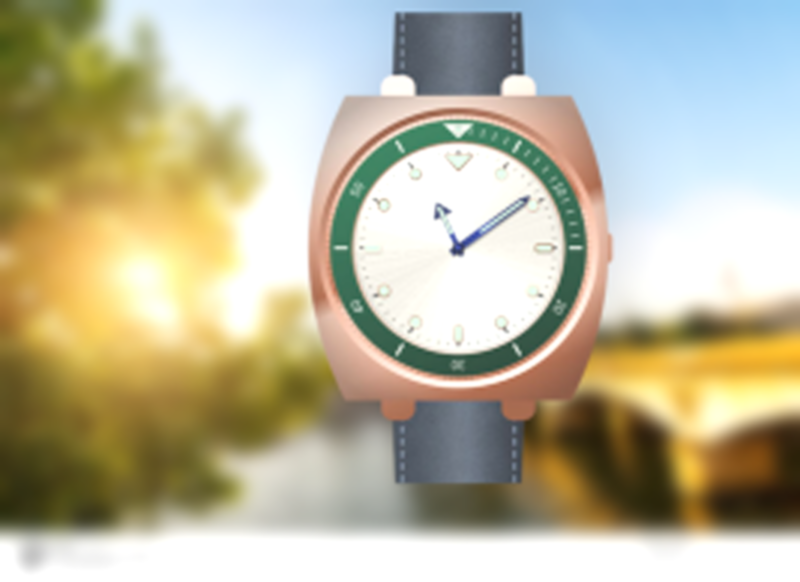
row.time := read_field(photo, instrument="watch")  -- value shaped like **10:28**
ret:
**11:09**
